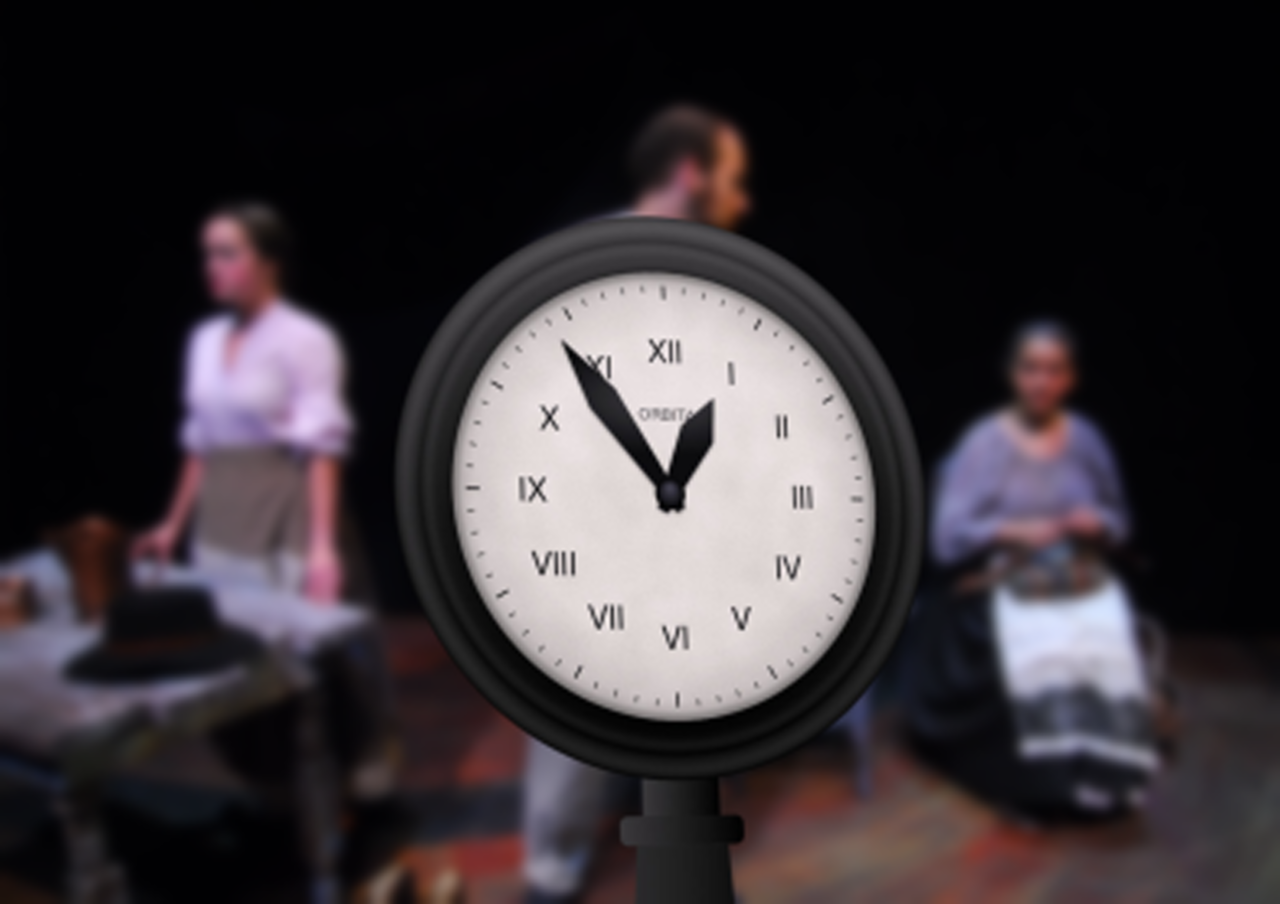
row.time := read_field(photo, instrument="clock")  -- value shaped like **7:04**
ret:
**12:54**
